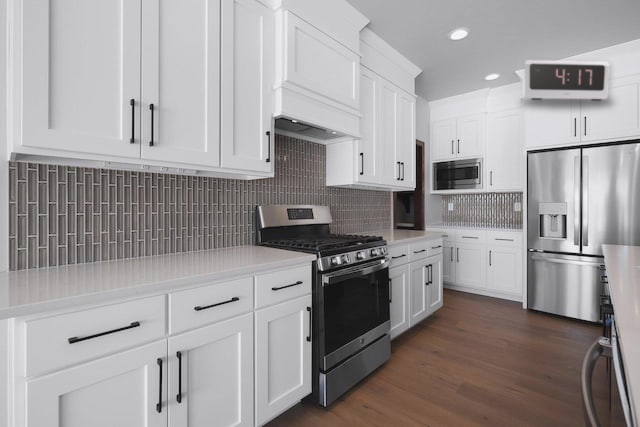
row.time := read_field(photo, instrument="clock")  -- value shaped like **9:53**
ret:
**4:17**
